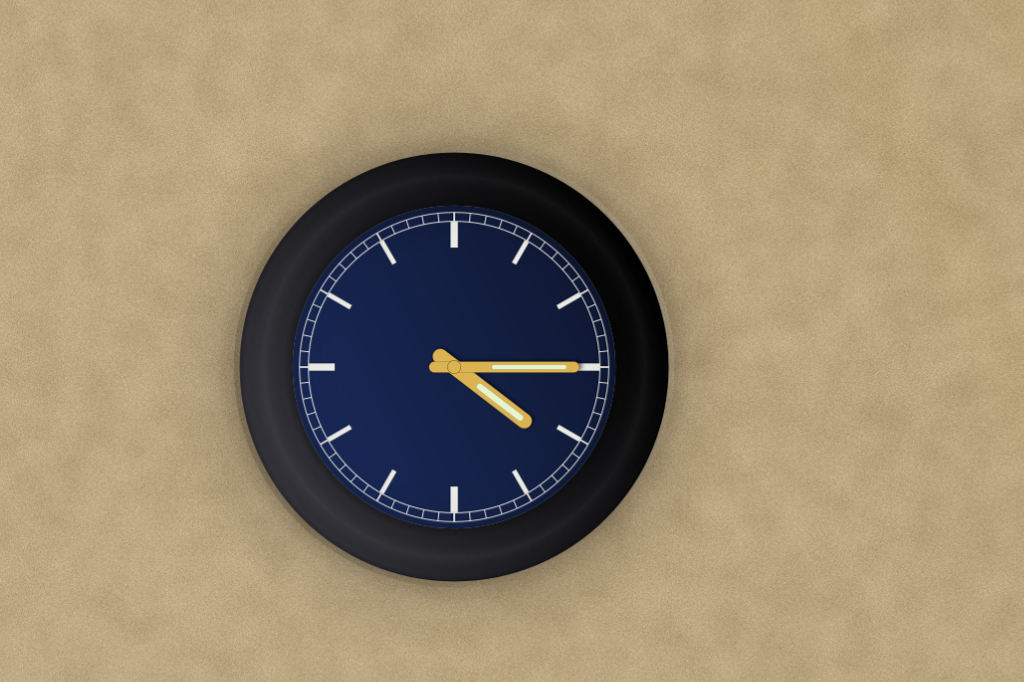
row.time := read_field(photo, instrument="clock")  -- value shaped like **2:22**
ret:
**4:15**
